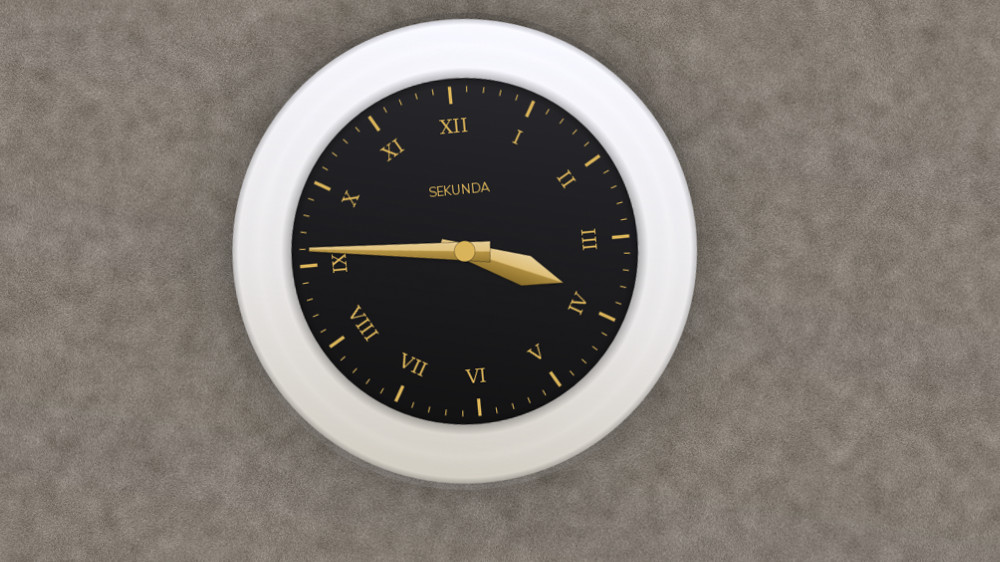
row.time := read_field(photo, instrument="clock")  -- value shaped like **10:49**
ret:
**3:46**
